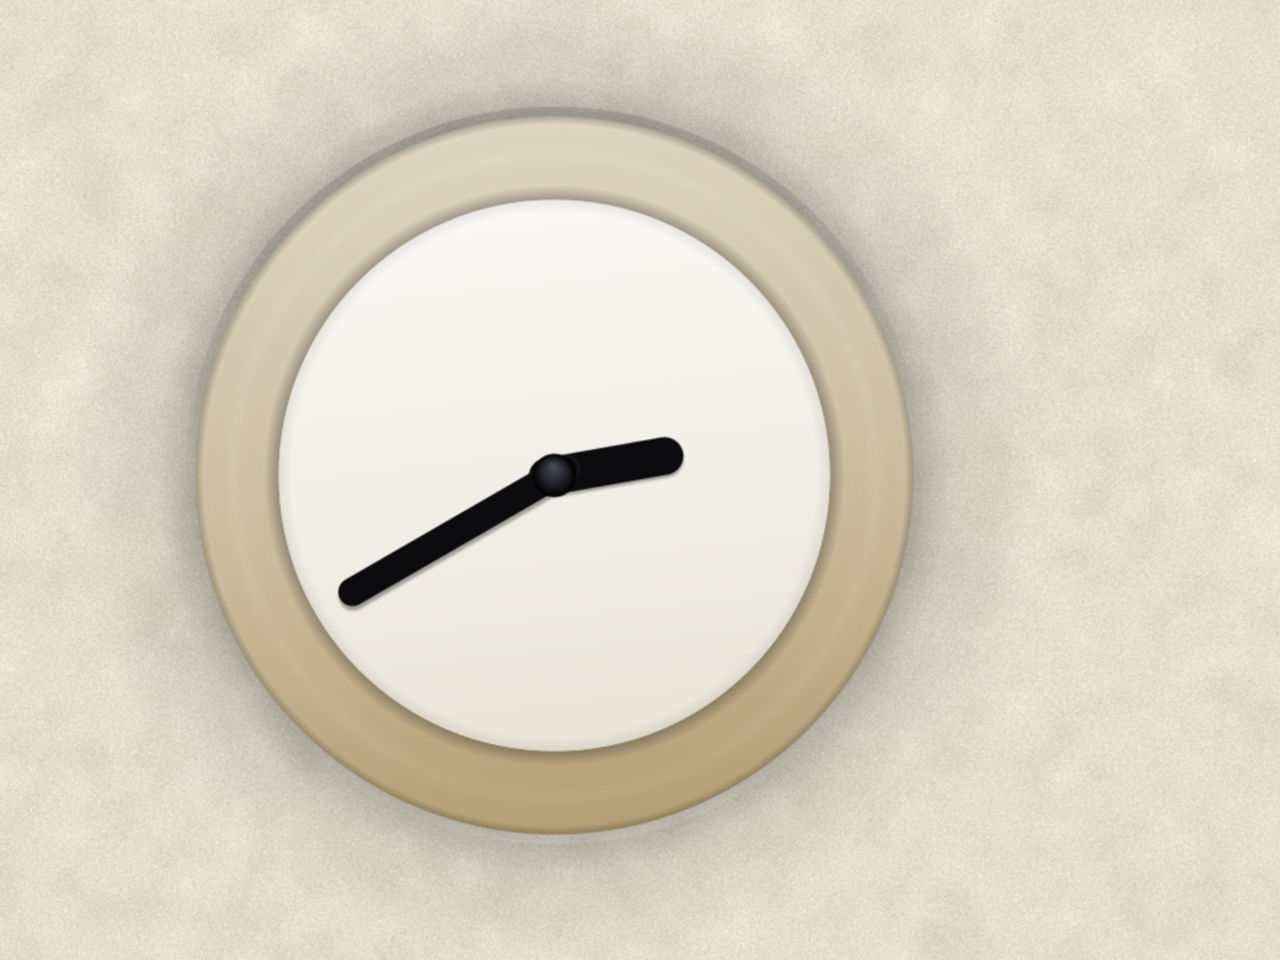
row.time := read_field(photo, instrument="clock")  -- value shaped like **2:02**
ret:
**2:40**
